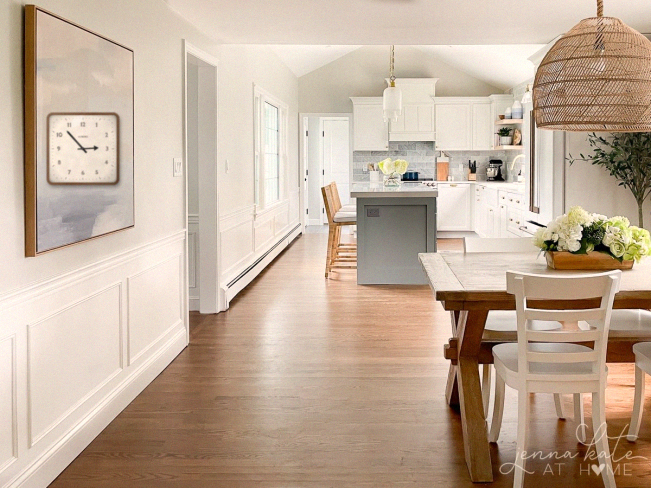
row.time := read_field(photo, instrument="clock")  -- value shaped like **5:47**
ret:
**2:53**
